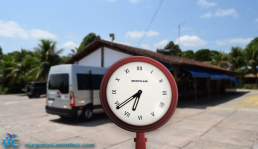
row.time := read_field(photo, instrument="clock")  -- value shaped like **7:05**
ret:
**6:39**
